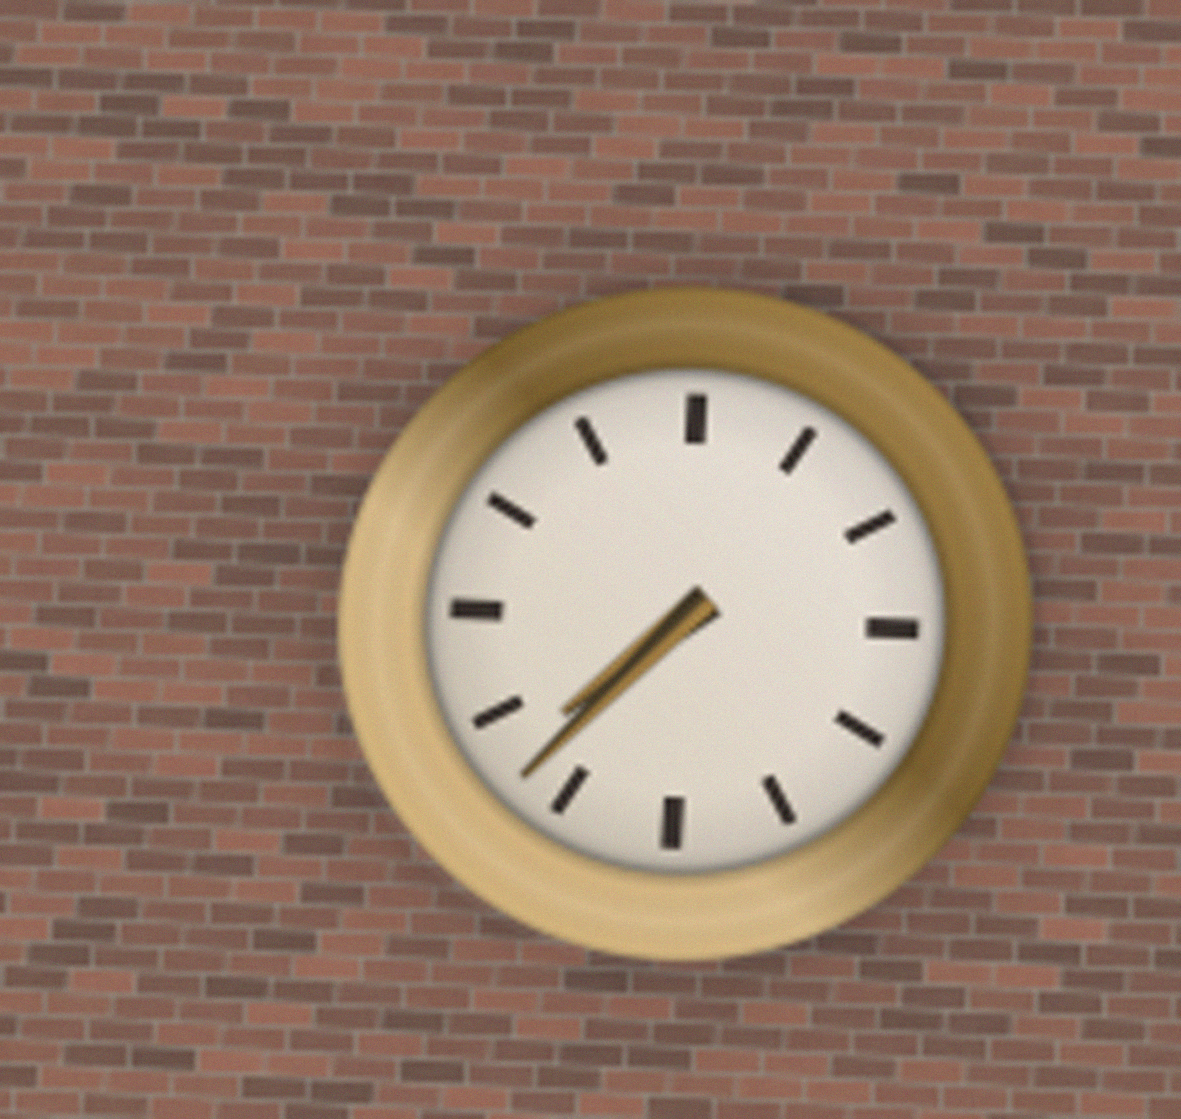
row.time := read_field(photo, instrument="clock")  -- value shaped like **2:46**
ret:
**7:37**
